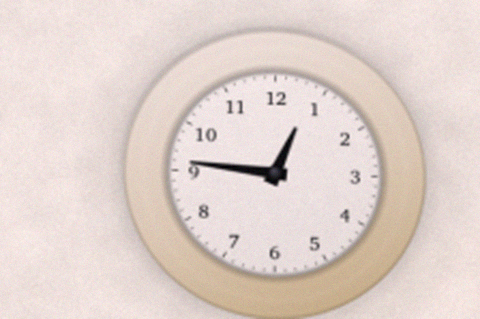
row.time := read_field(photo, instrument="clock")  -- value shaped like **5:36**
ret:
**12:46**
